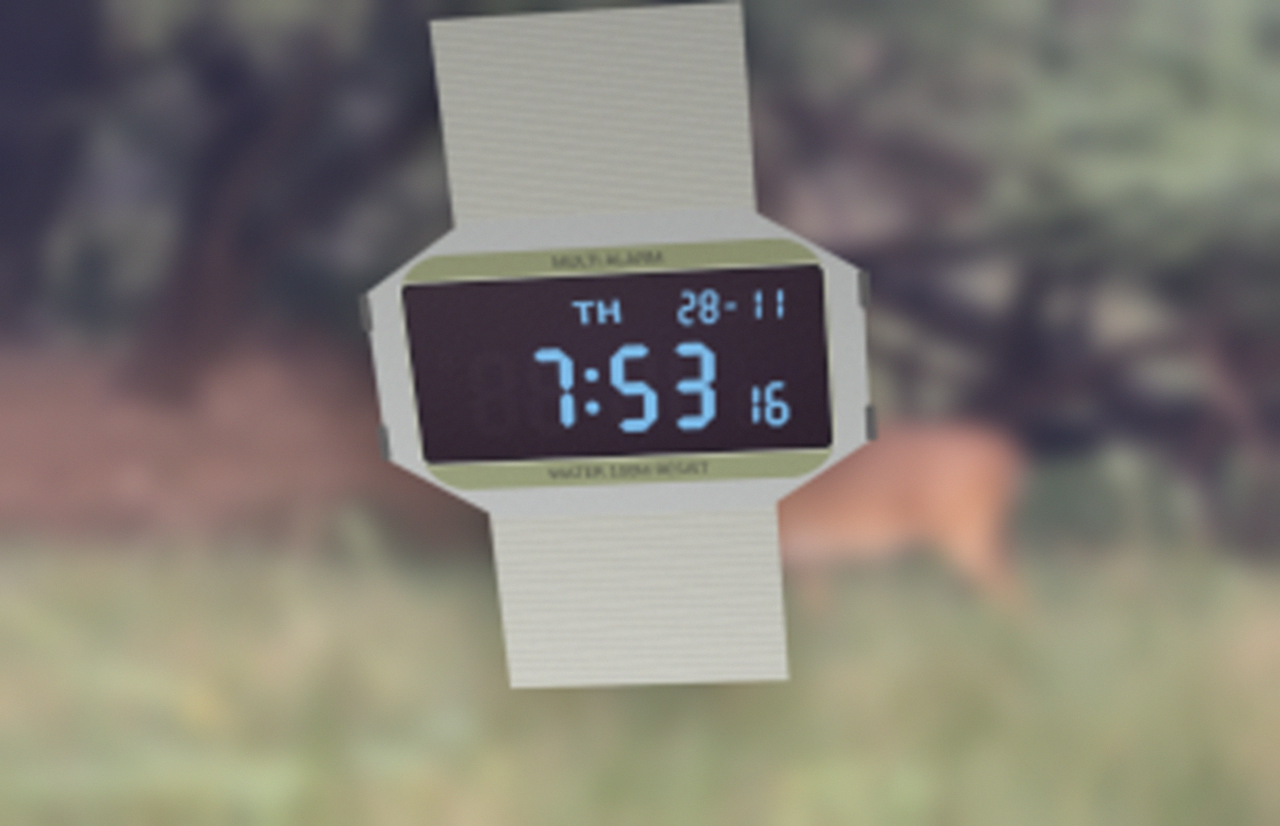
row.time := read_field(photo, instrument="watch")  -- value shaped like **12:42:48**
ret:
**7:53:16**
